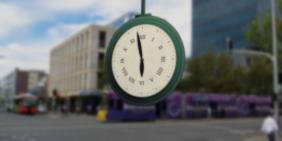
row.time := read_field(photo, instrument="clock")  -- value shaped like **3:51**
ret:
**5:58**
